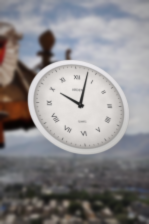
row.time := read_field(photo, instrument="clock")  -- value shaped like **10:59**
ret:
**10:03**
